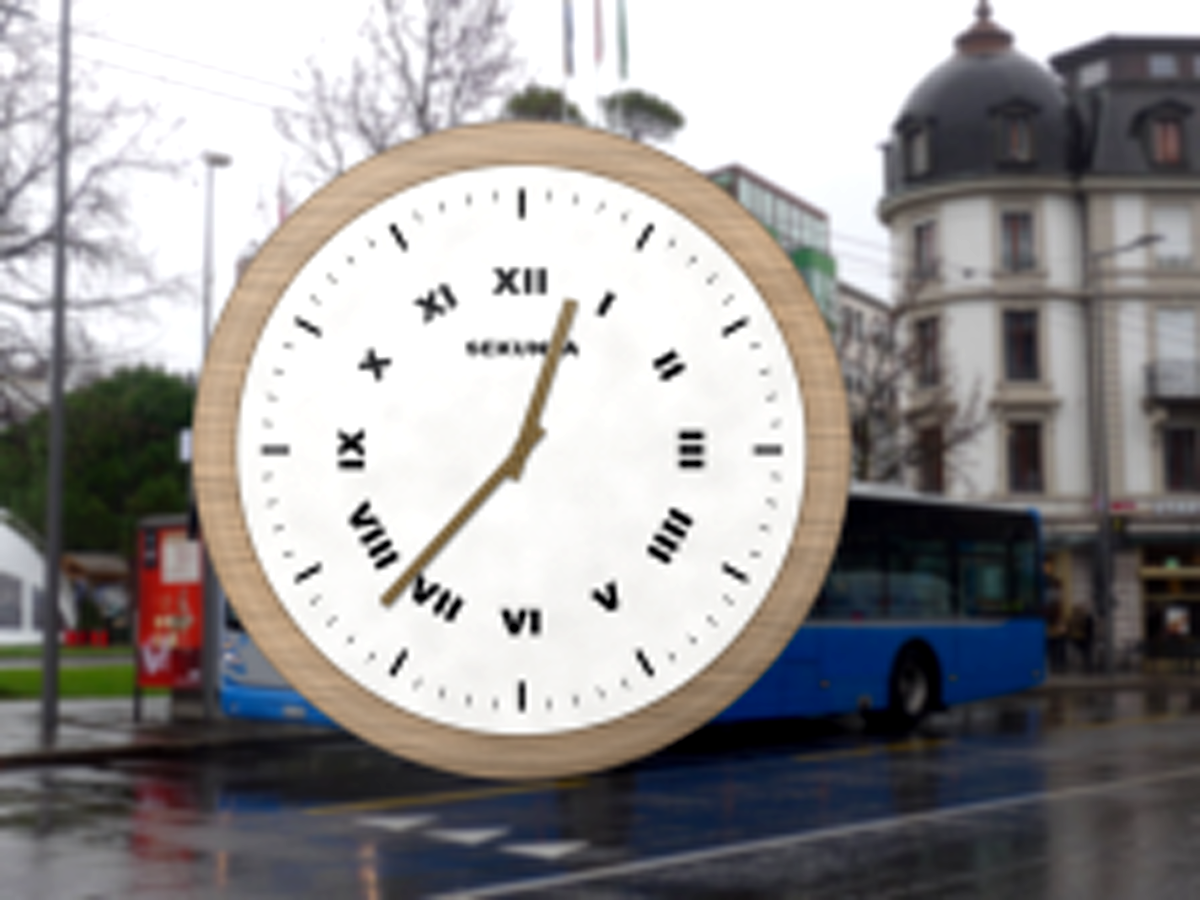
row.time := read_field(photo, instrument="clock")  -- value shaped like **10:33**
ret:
**12:37**
